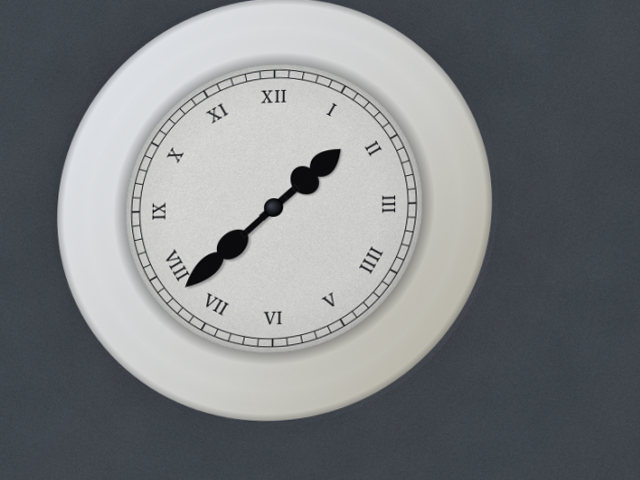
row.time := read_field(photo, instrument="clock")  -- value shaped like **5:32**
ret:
**1:38**
